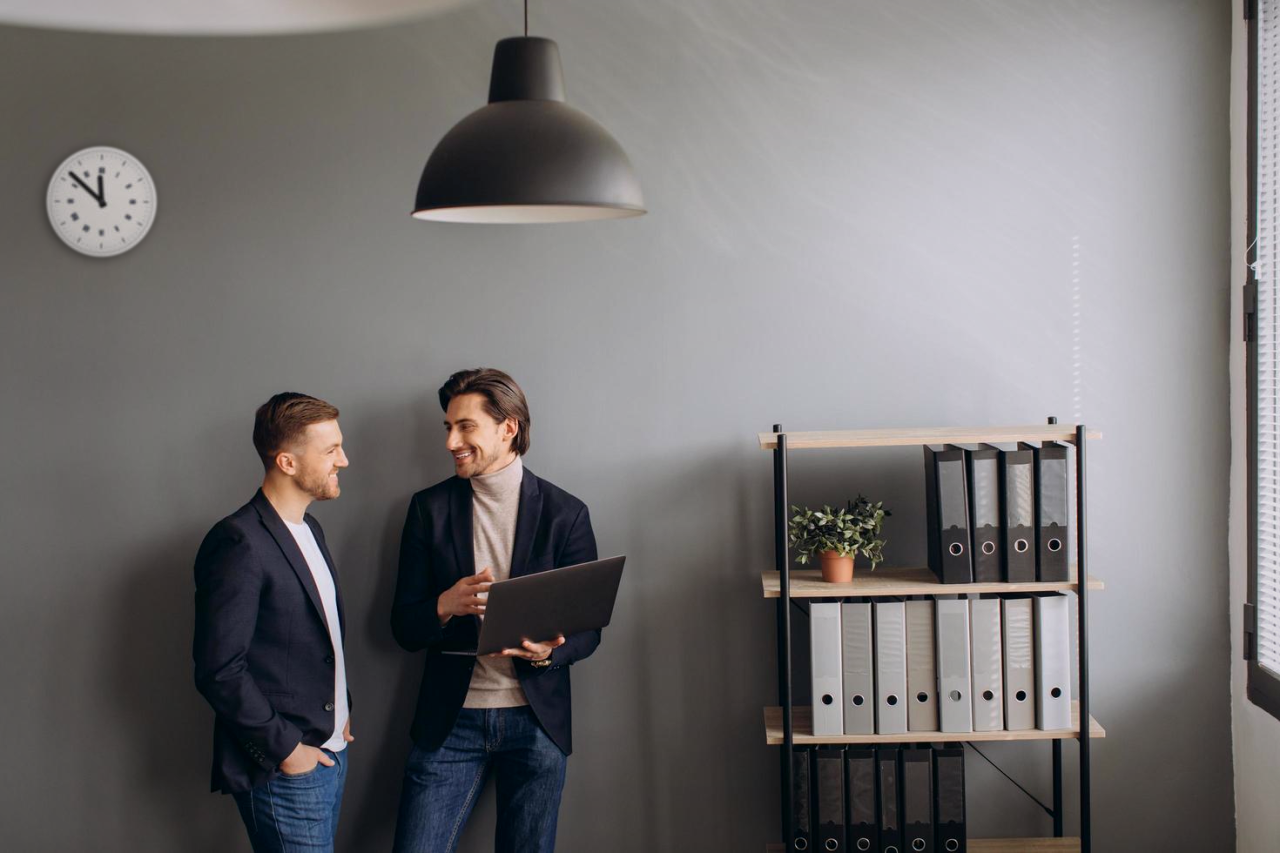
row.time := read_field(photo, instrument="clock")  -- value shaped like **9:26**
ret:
**11:52**
